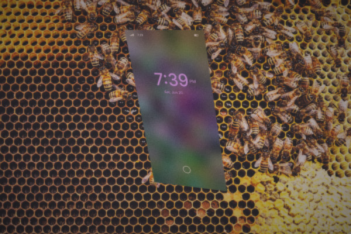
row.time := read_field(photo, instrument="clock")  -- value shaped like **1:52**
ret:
**7:39**
